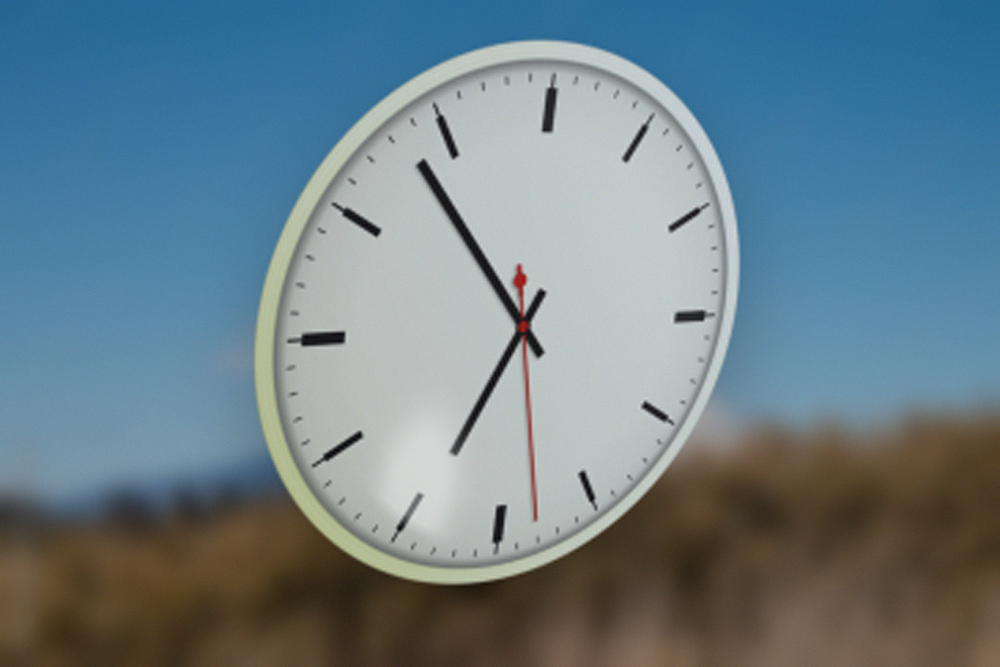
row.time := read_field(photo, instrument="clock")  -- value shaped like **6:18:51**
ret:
**6:53:28**
